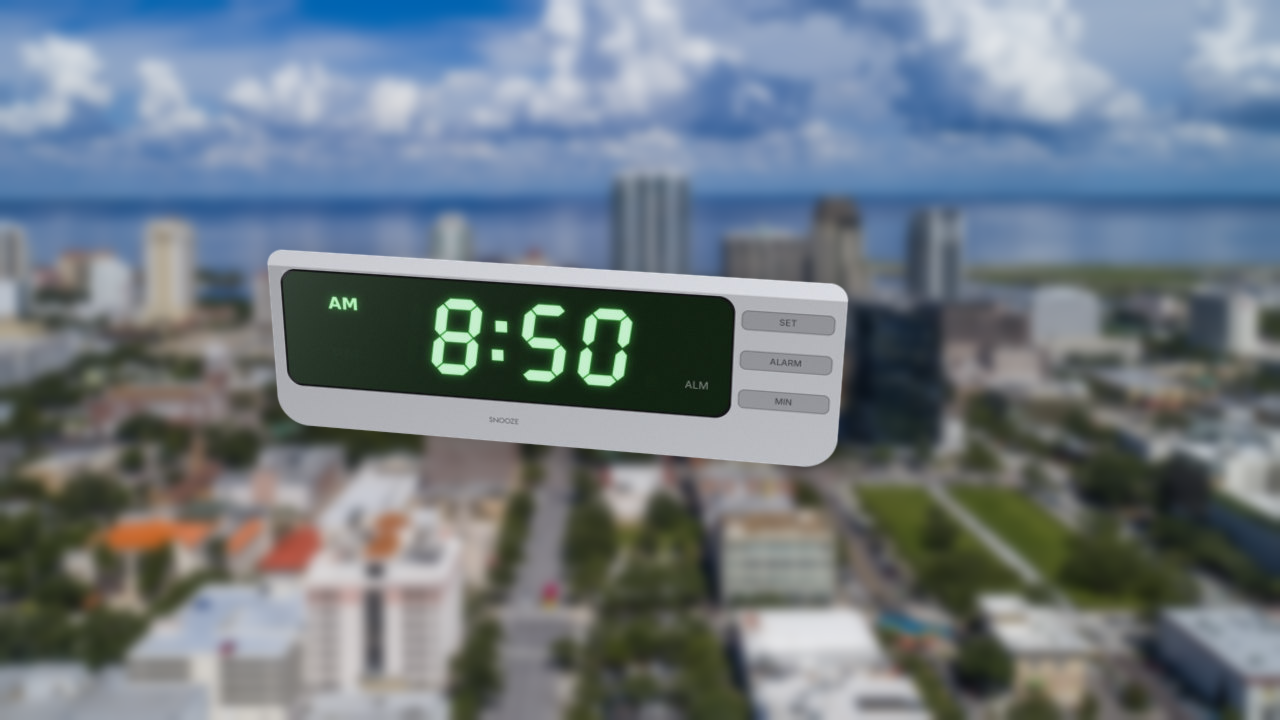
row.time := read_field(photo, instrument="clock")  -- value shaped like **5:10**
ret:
**8:50**
